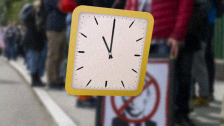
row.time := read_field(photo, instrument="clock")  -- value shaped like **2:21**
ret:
**11:00**
